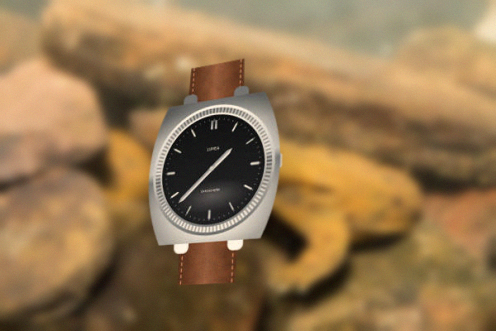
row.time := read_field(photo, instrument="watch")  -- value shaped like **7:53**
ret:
**1:38**
